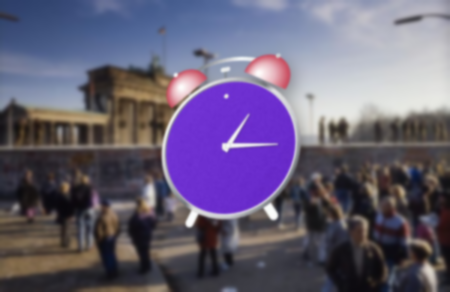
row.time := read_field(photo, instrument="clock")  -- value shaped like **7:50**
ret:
**1:16**
